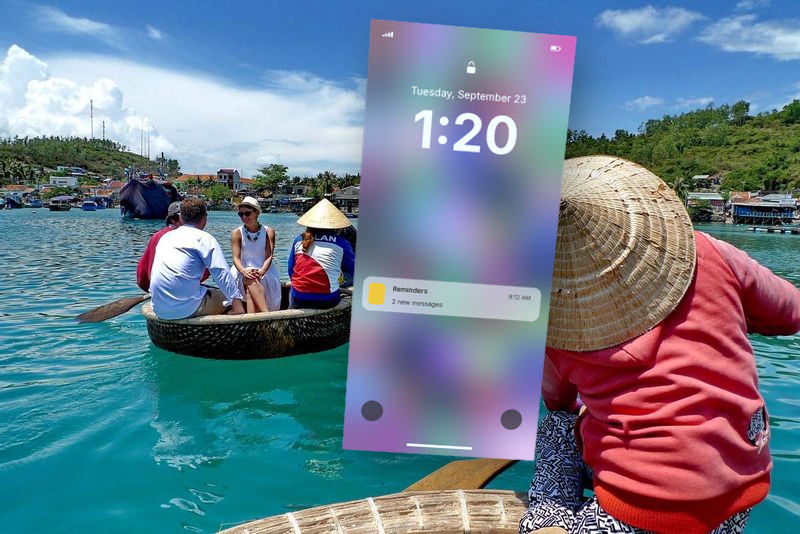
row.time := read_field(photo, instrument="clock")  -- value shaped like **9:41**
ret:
**1:20**
